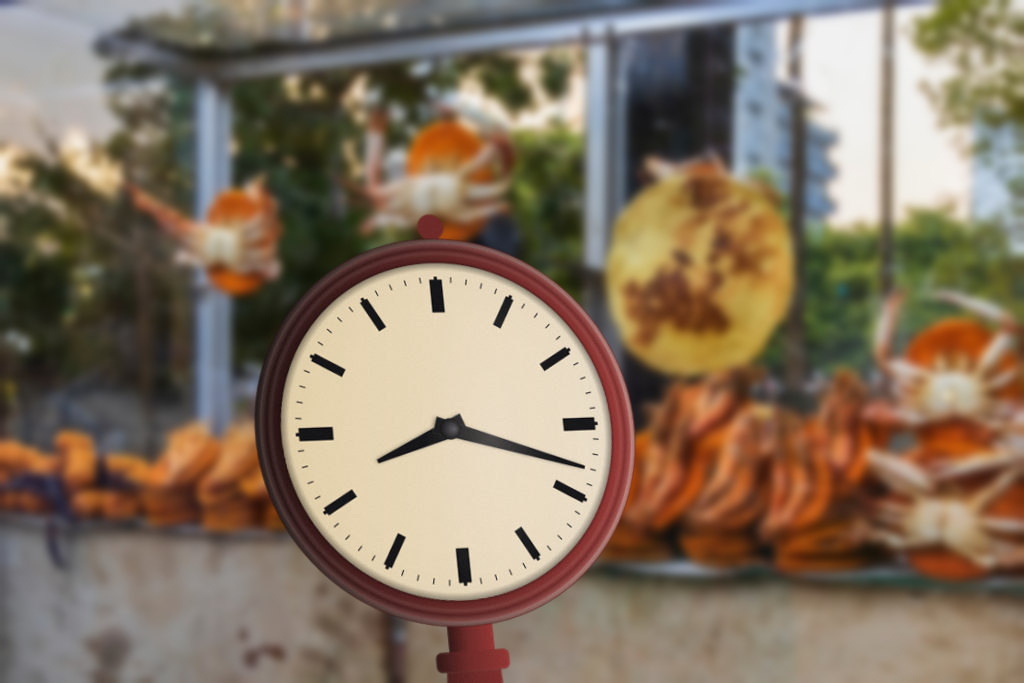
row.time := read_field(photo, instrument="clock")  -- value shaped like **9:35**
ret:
**8:18**
